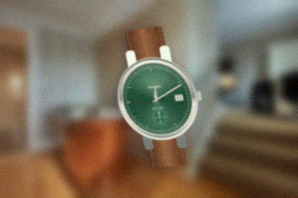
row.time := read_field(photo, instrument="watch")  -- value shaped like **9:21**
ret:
**12:11**
